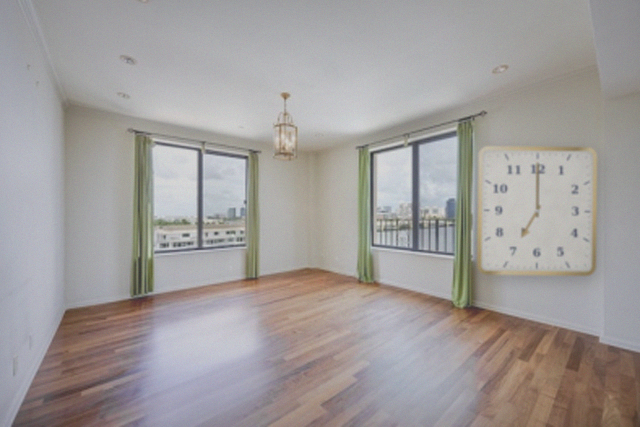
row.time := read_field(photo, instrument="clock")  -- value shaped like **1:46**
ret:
**7:00**
